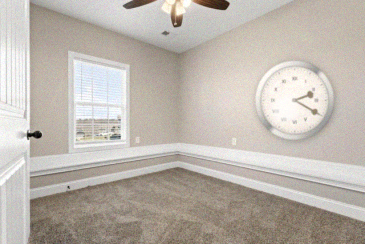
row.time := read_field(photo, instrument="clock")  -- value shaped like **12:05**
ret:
**2:20**
